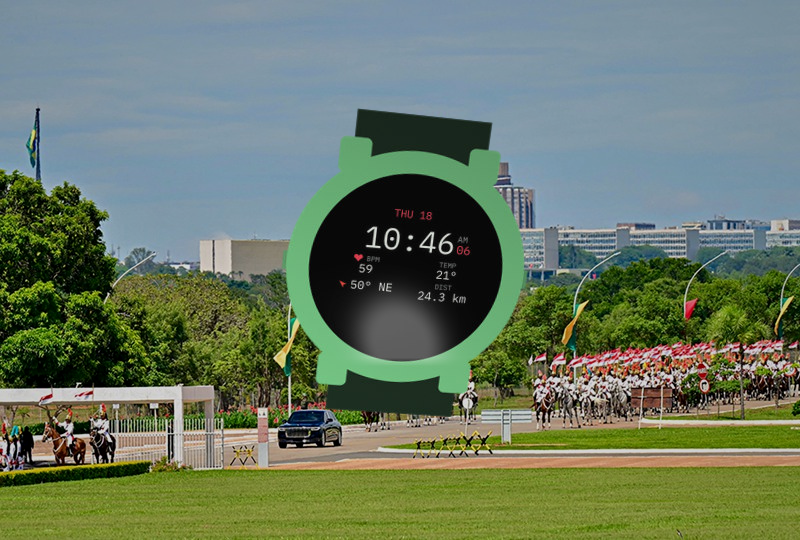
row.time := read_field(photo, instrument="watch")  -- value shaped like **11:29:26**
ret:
**10:46:06**
